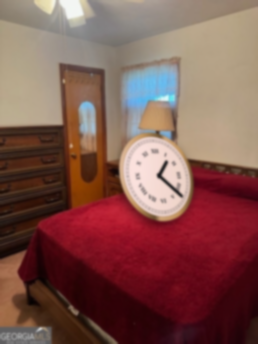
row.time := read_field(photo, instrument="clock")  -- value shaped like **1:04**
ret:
**1:22**
